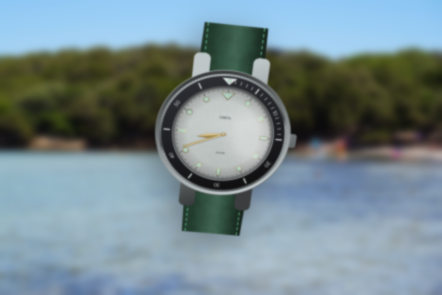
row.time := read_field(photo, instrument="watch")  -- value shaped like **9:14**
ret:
**8:41**
